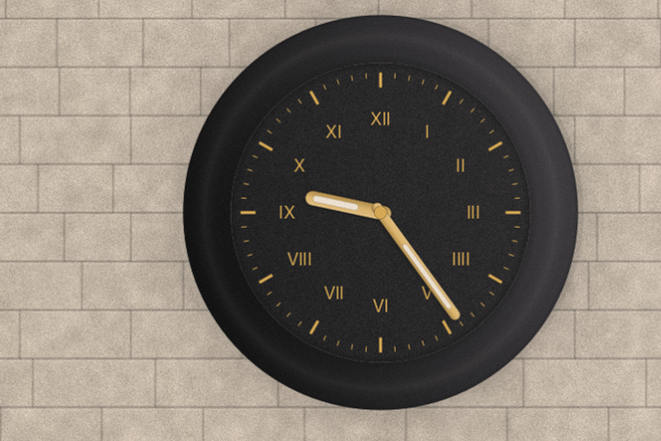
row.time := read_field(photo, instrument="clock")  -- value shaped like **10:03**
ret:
**9:24**
